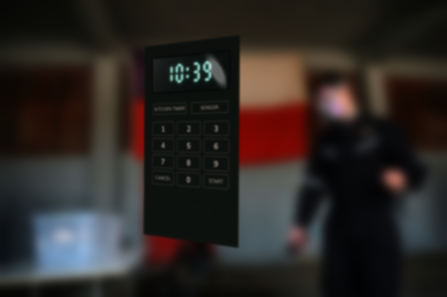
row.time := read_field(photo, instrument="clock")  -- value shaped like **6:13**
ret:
**10:39**
